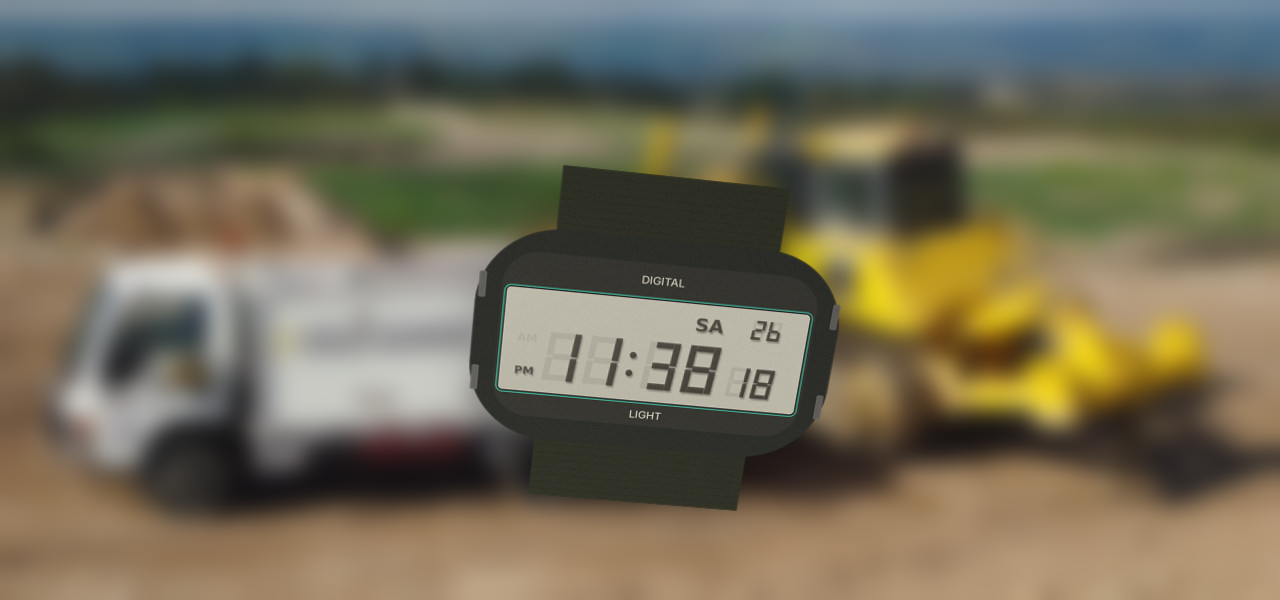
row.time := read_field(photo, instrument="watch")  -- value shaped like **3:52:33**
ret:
**11:38:18**
